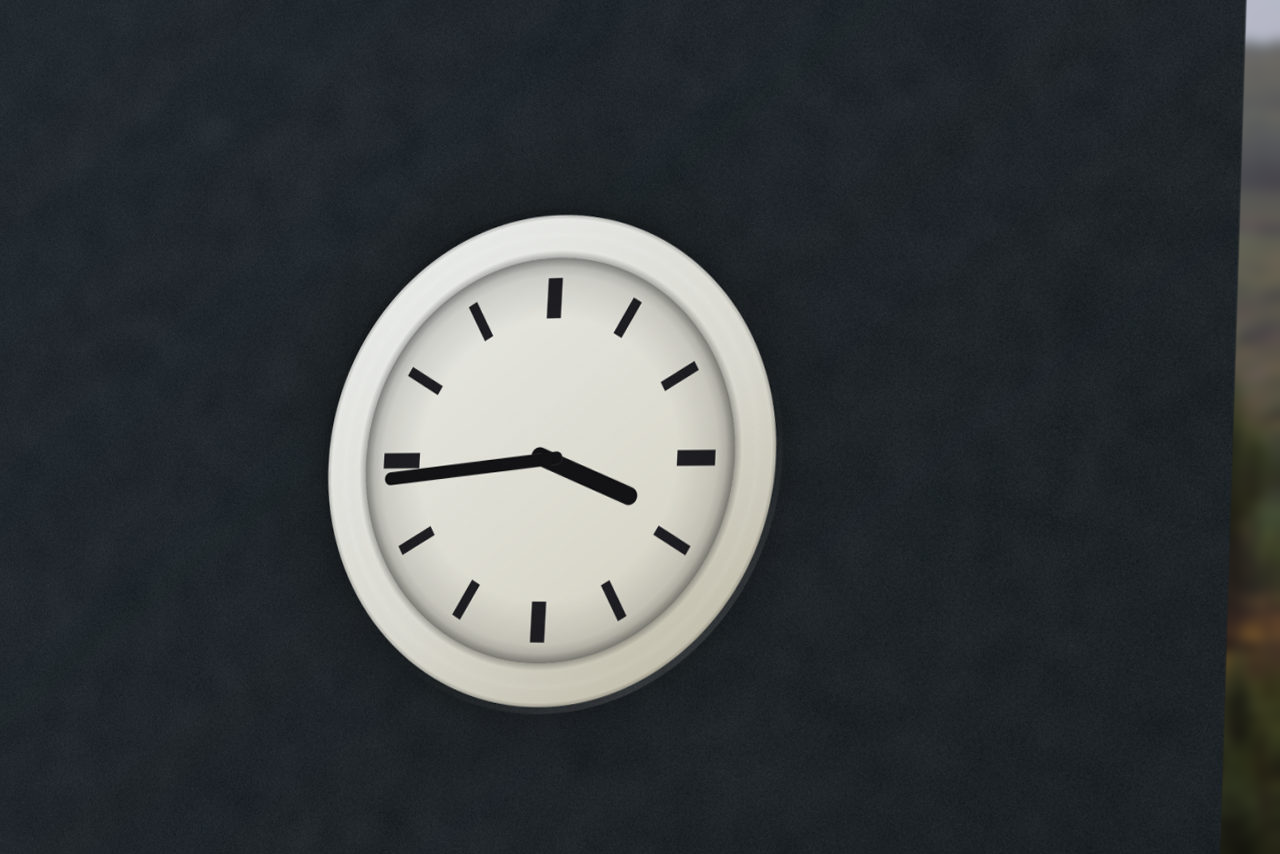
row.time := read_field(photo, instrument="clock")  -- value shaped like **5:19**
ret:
**3:44**
